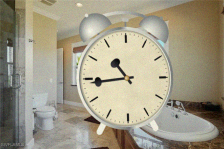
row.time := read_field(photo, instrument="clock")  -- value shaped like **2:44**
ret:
**10:44**
